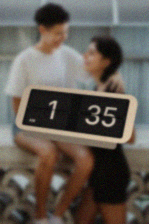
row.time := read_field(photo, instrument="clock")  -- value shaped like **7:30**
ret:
**1:35**
